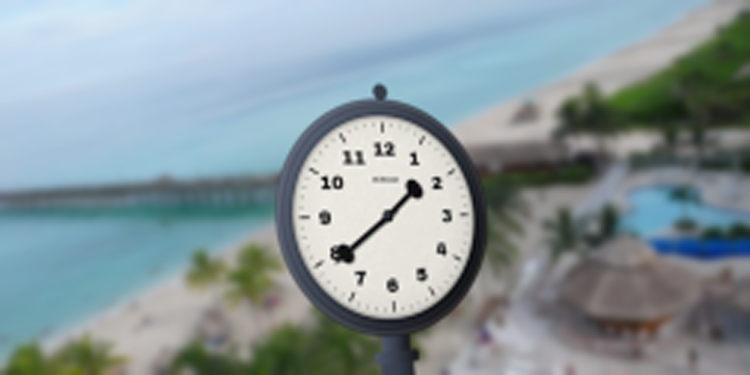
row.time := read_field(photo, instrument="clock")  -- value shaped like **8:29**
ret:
**1:39**
